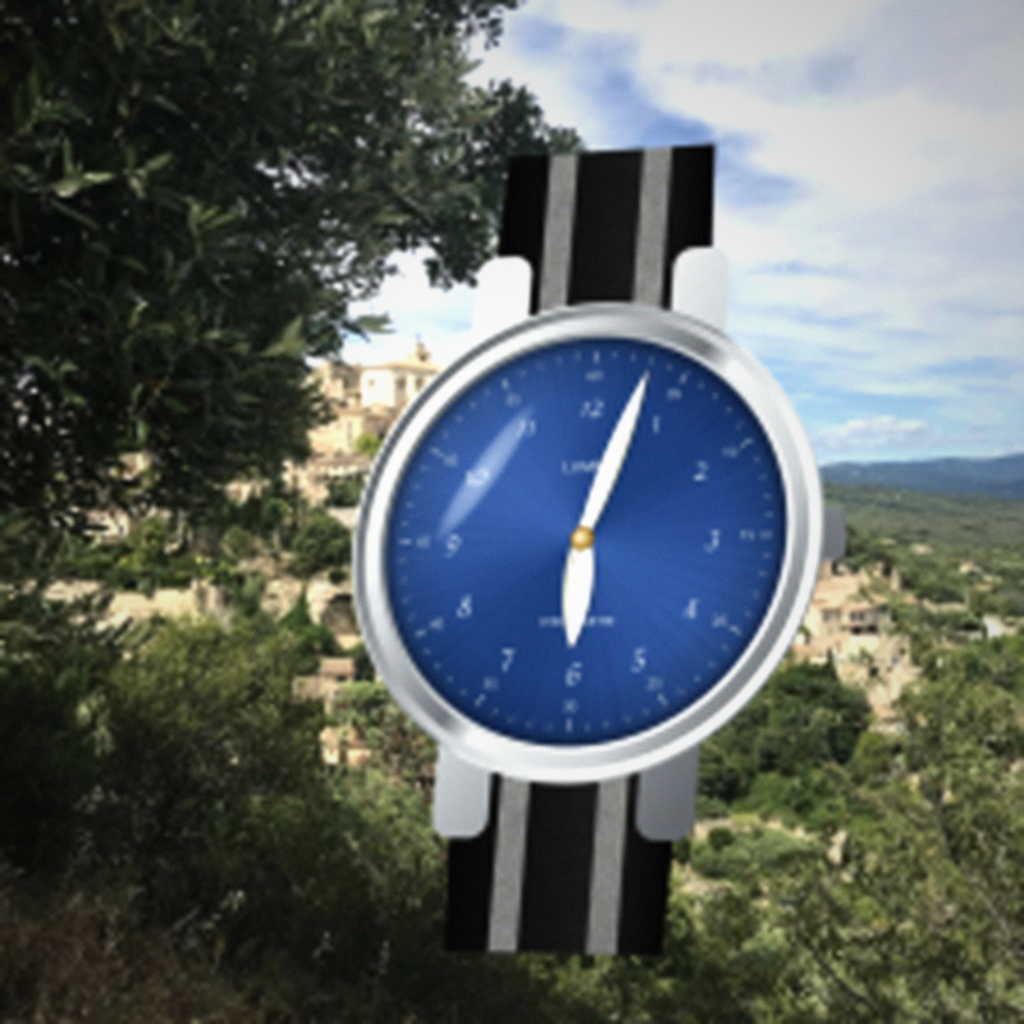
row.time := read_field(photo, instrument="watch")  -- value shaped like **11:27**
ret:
**6:03**
